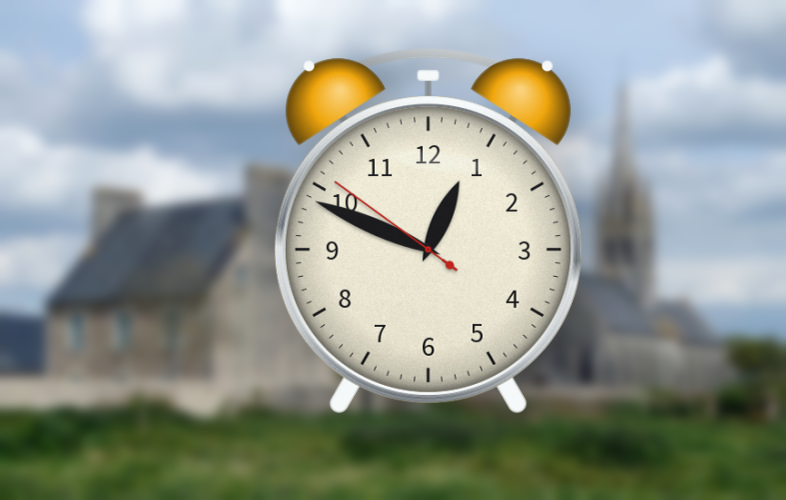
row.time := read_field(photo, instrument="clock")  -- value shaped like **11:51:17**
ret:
**12:48:51**
